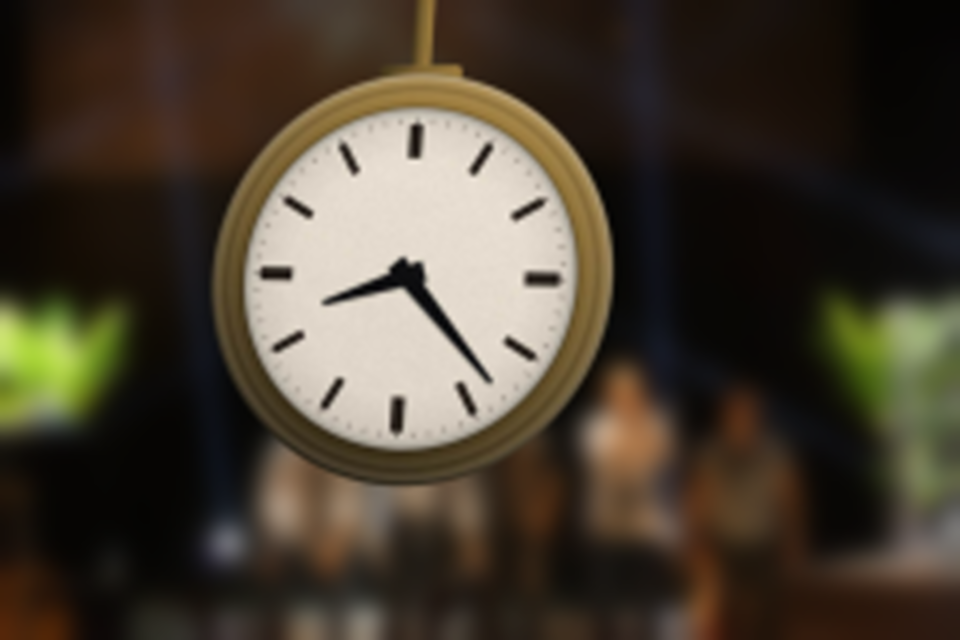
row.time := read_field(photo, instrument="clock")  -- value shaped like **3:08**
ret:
**8:23**
